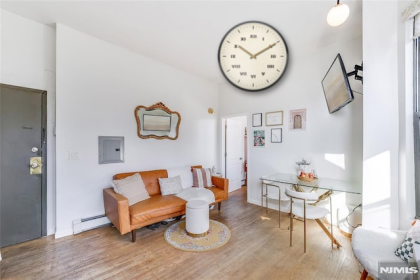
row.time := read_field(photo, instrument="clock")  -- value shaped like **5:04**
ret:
**10:10**
